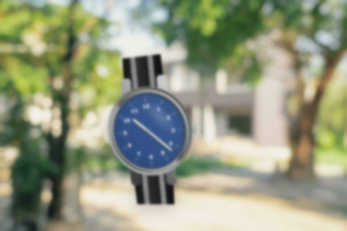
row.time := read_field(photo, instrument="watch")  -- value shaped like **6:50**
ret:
**10:22**
